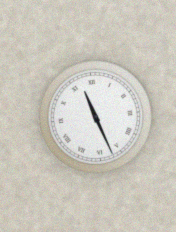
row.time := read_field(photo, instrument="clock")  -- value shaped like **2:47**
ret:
**11:27**
